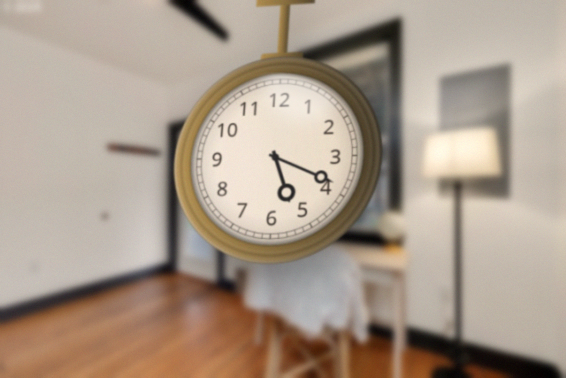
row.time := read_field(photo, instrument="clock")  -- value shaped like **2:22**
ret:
**5:19**
